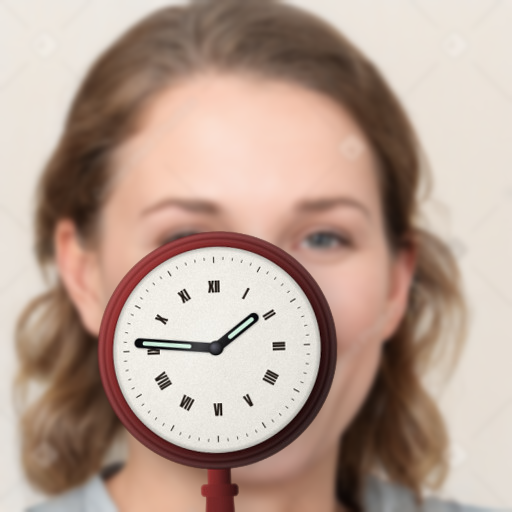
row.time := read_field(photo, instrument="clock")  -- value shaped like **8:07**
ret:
**1:46**
